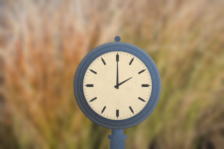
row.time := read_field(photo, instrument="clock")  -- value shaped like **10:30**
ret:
**2:00**
